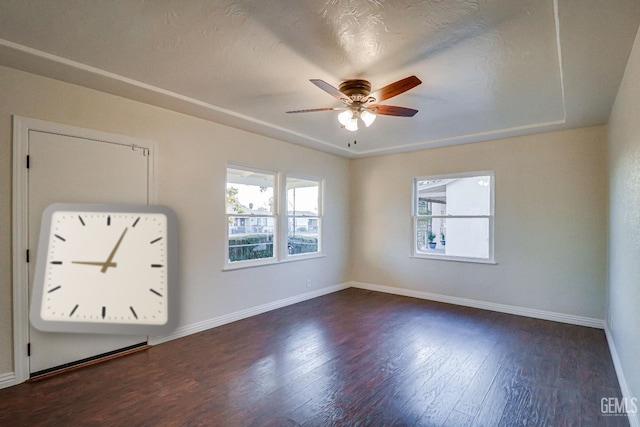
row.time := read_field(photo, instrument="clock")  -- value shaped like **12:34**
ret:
**9:04**
